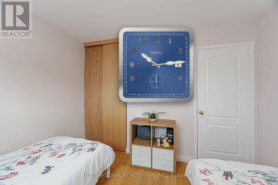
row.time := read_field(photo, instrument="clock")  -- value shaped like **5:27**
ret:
**10:14**
